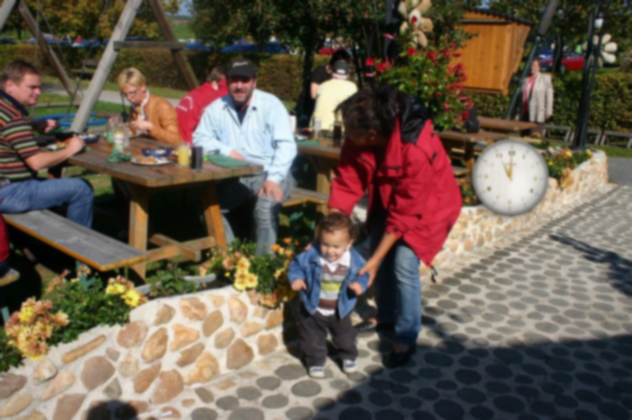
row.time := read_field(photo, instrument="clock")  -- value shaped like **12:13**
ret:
**11:00**
